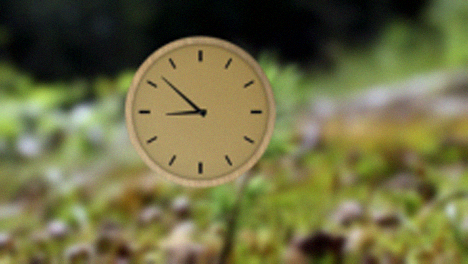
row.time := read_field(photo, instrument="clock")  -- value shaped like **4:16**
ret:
**8:52**
